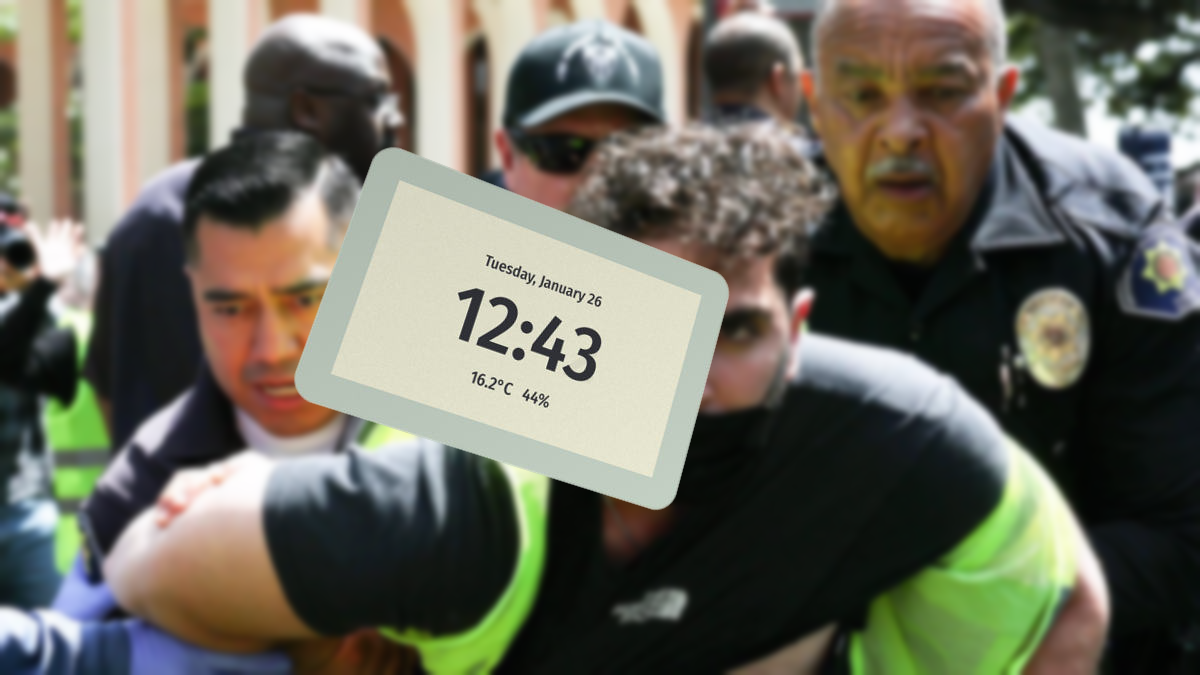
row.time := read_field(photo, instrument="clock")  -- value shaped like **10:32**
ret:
**12:43**
